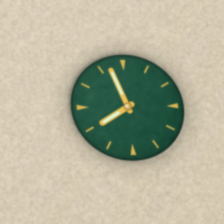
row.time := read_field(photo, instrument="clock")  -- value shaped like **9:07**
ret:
**7:57**
